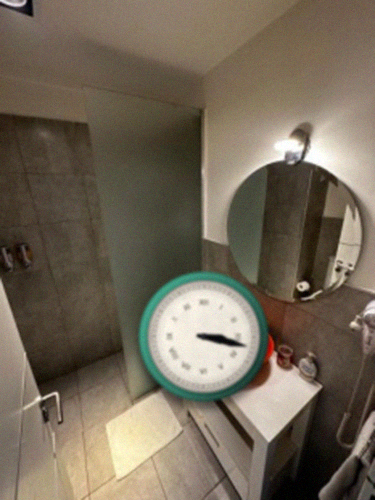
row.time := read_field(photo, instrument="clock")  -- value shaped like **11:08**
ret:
**3:17**
